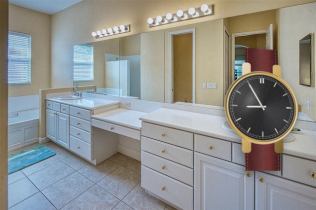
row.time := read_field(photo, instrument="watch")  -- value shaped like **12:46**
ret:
**8:55**
